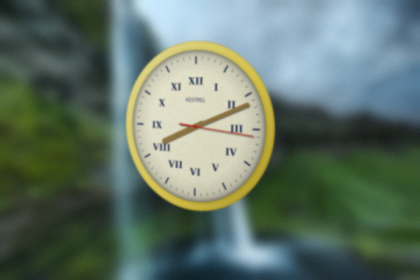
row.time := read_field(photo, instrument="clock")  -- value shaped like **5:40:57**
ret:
**8:11:16**
